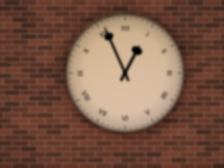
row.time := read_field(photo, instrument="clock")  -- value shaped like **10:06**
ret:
**12:56**
